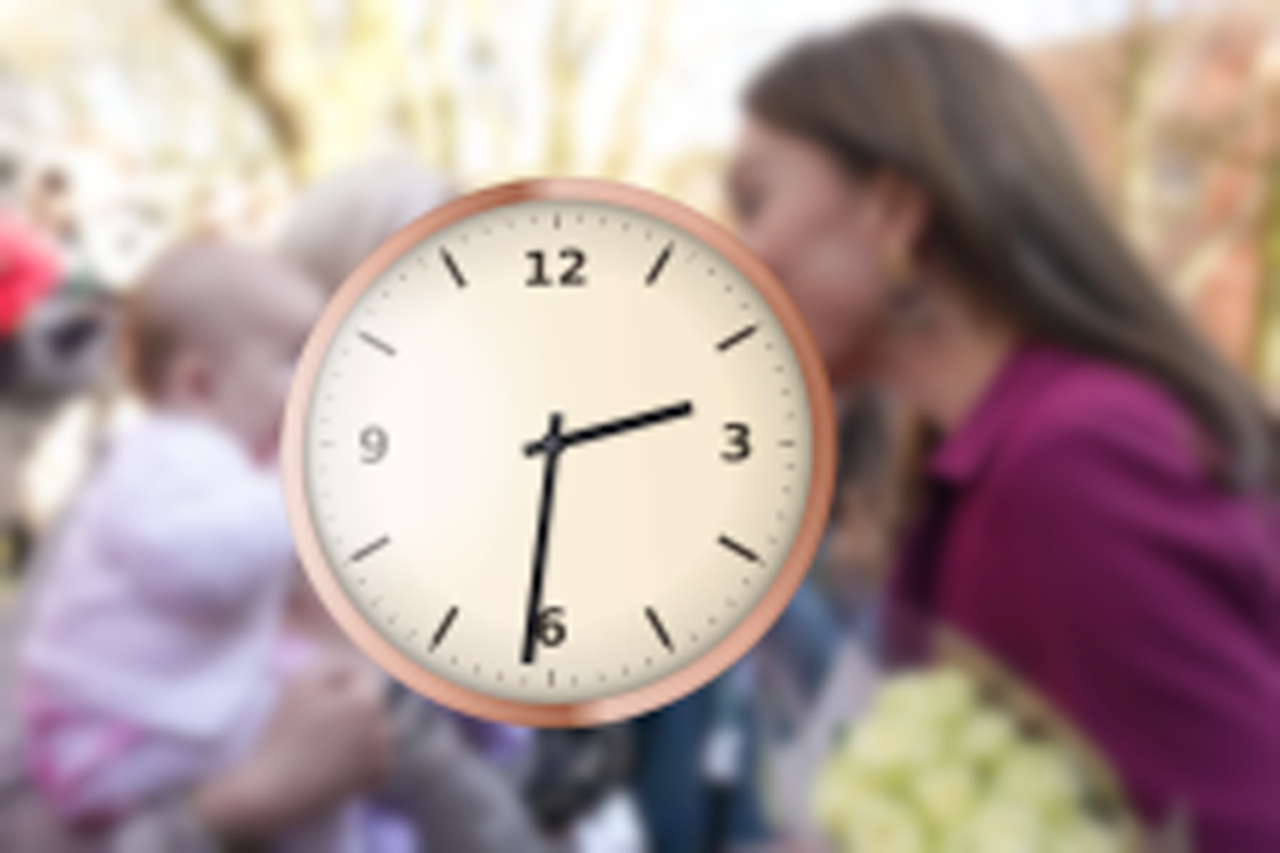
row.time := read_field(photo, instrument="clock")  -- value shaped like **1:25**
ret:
**2:31**
